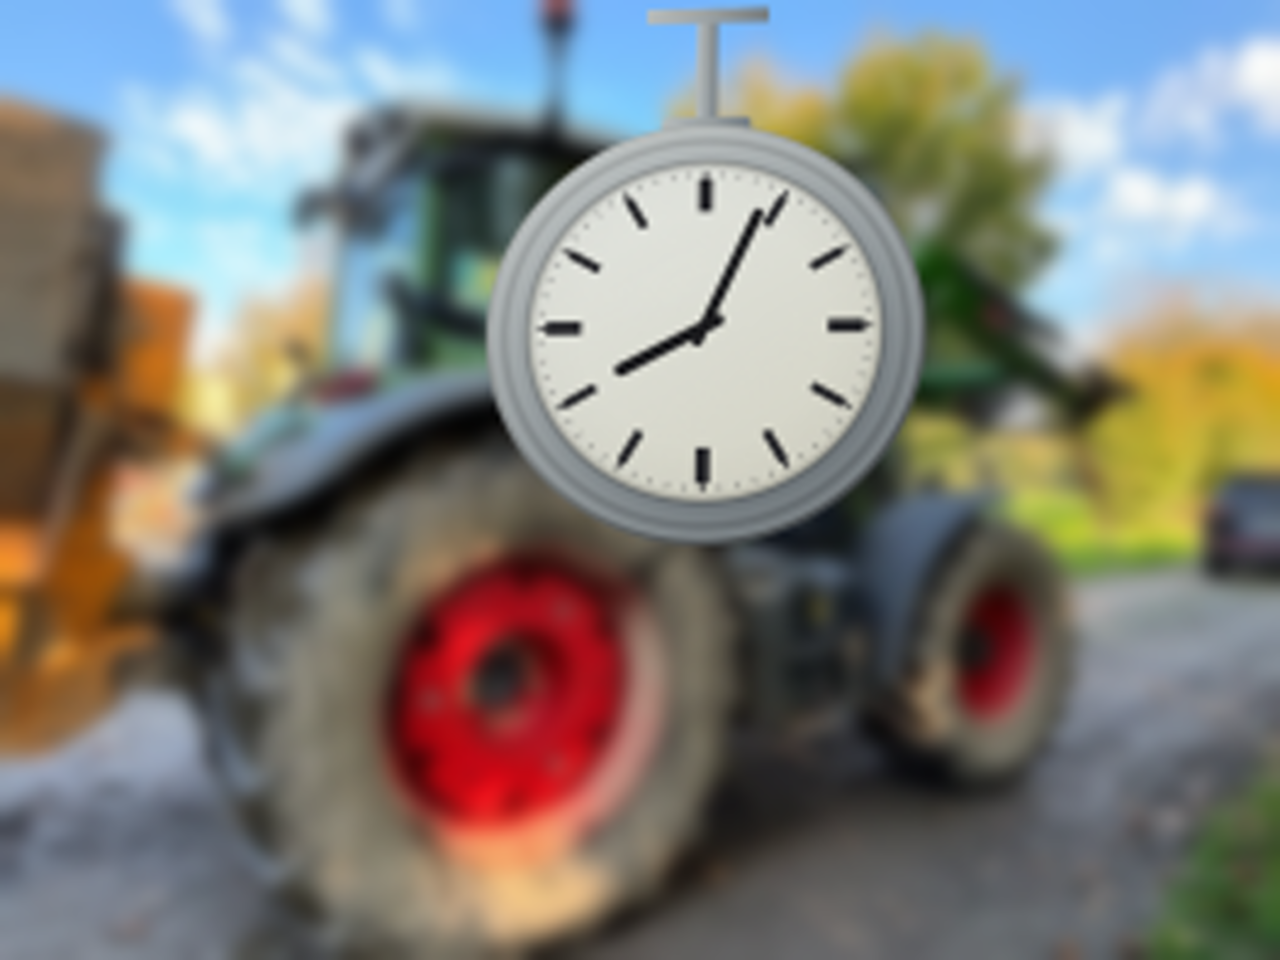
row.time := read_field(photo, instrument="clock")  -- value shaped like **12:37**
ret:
**8:04**
